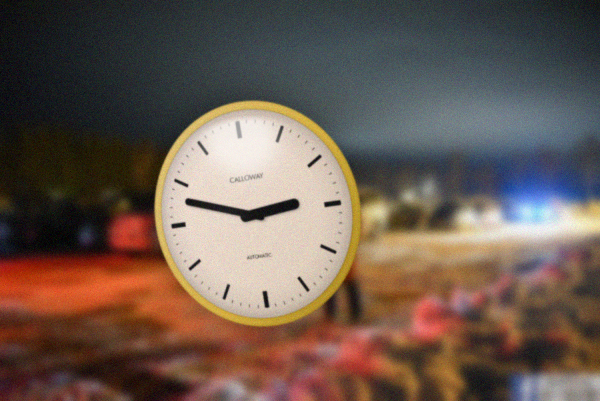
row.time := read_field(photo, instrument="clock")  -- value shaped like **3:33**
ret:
**2:48**
